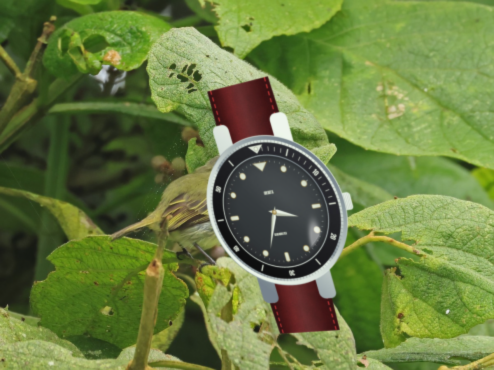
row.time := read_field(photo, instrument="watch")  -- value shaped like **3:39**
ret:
**3:34**
